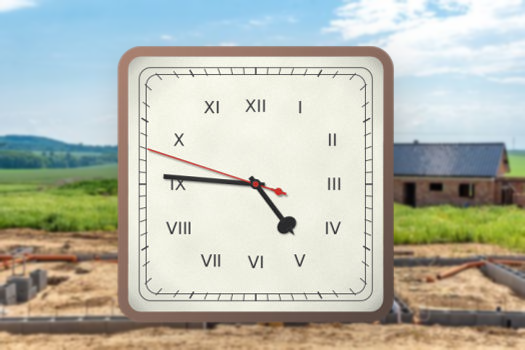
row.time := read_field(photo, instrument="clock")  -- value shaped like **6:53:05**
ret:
**4:45:48**
